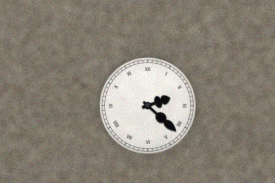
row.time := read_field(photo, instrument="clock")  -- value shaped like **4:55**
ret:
**2:22**
